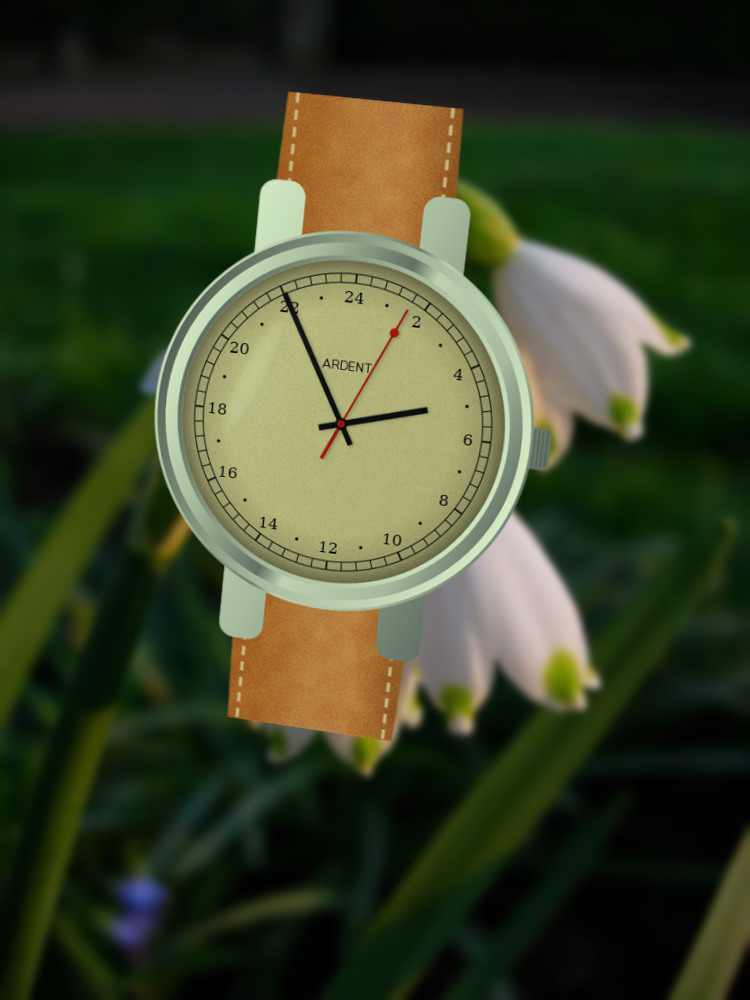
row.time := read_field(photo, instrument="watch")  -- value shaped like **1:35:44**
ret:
**4:55:04**
